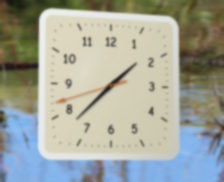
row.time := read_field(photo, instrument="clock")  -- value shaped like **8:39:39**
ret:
**1:37:42**
